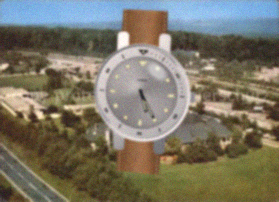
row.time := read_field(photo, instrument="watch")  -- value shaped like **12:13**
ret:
**5:25**
